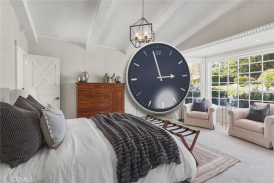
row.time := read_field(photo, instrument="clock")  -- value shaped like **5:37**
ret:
**2:58**
